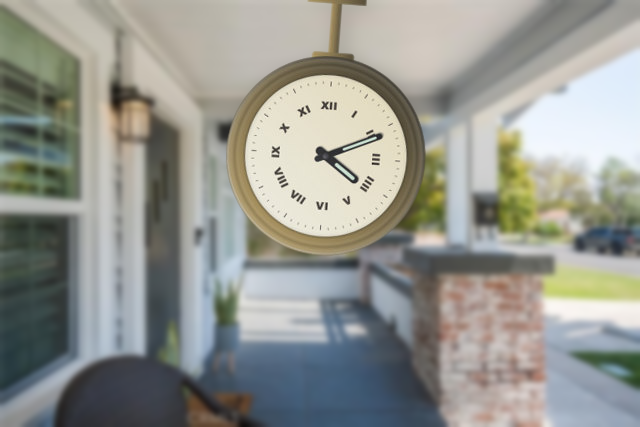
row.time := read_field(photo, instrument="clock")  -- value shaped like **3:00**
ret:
**4:11**
